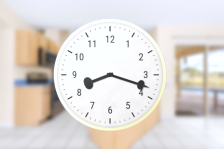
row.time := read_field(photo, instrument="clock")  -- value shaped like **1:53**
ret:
**8:18**
